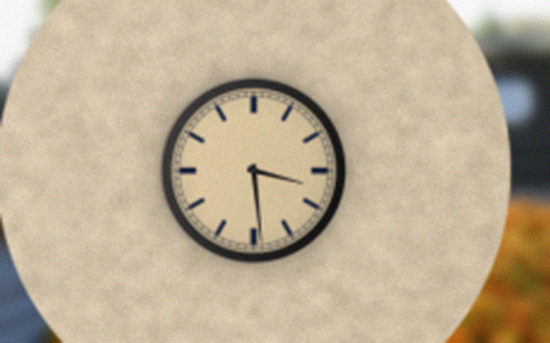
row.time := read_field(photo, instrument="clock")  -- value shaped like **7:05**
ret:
**3:29**
